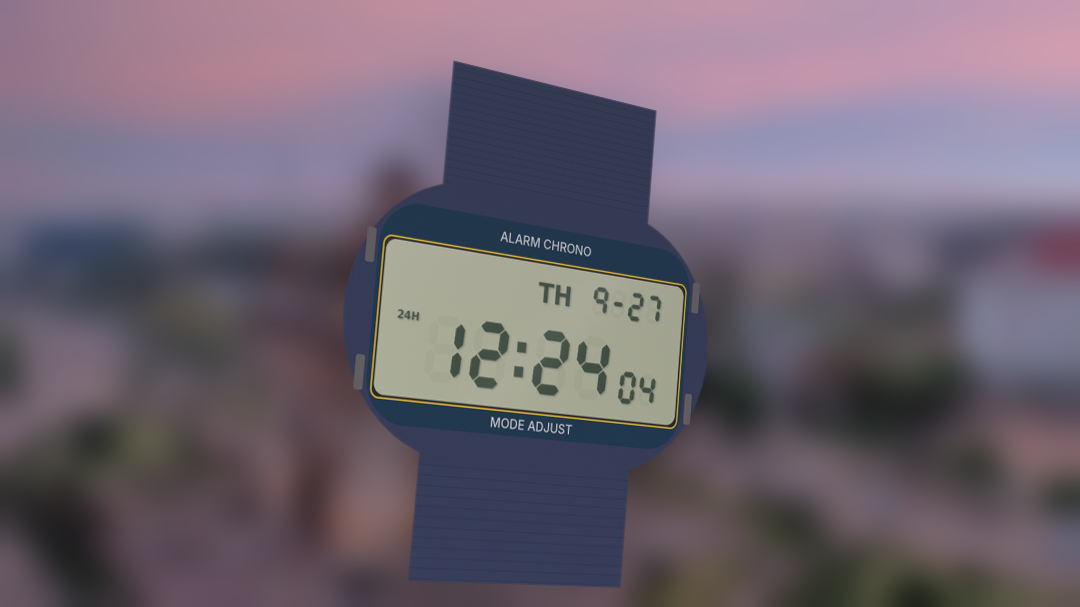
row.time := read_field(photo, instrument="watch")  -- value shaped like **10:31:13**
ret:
**12:24:04**
